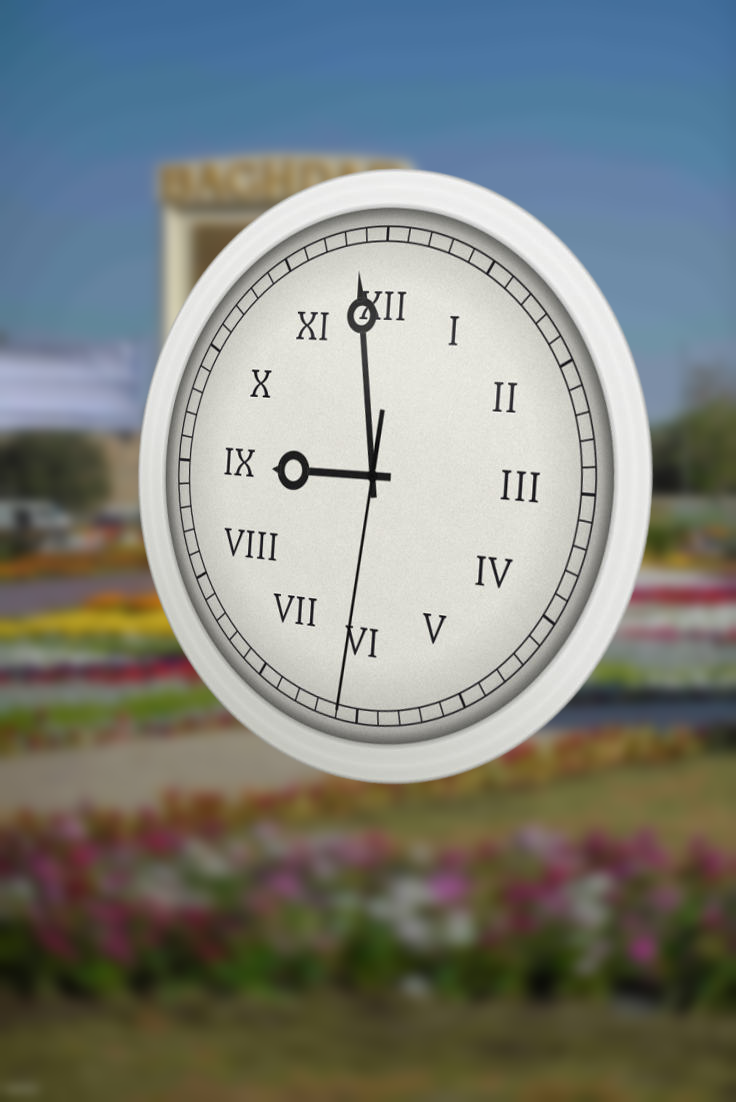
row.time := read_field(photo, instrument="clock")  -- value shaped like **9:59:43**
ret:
**8:58:31**
